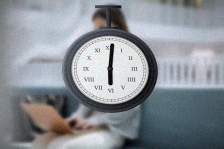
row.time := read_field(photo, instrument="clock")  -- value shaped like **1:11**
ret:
**6:01**
